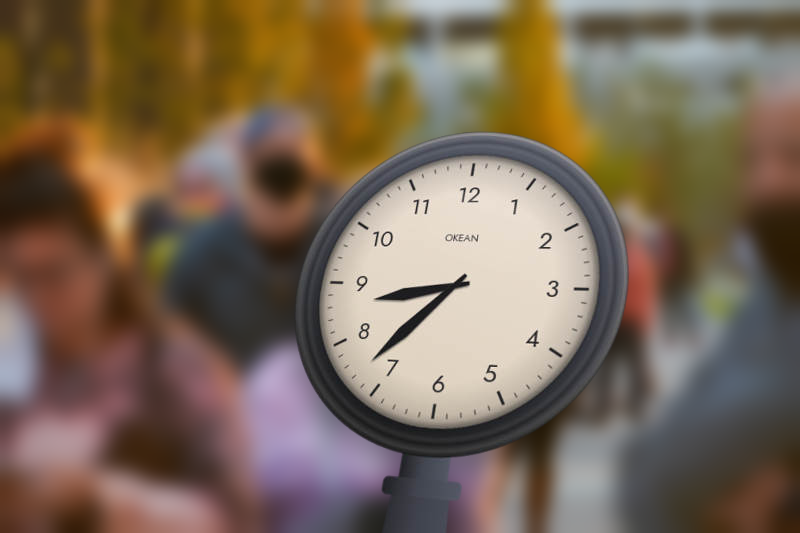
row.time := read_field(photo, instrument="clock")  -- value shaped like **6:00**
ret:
**8:37**
